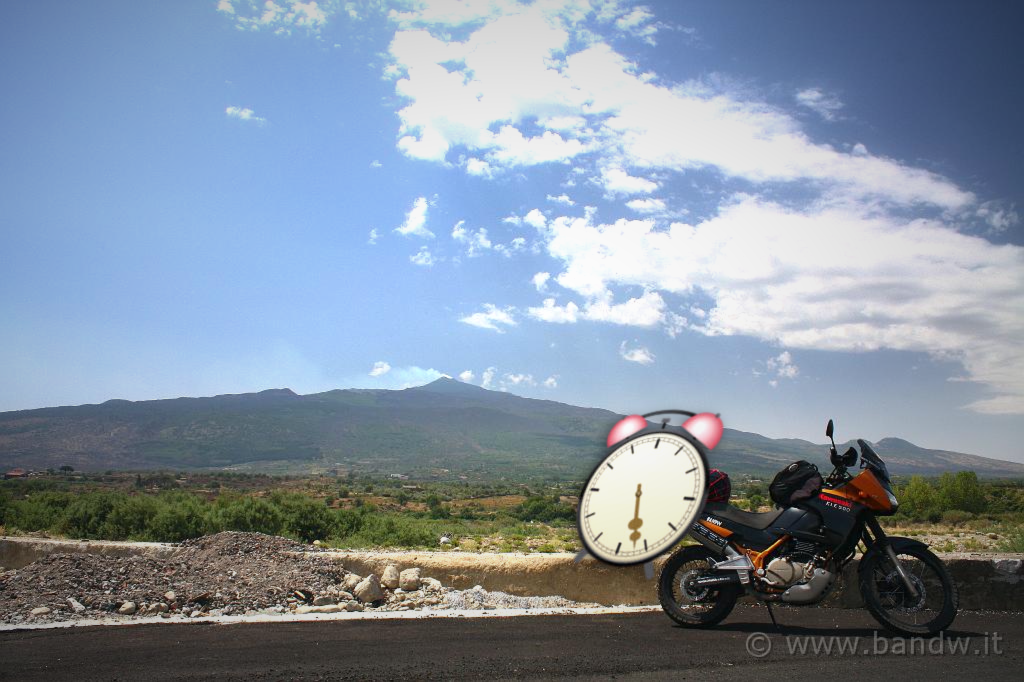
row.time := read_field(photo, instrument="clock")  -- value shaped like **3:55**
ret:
**5:27**
